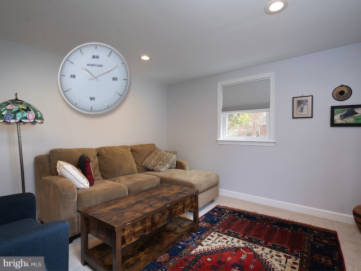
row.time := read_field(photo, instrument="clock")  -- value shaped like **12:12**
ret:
**10:10**
